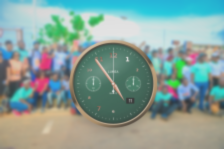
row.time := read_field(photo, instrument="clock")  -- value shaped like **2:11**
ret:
**4:54**
